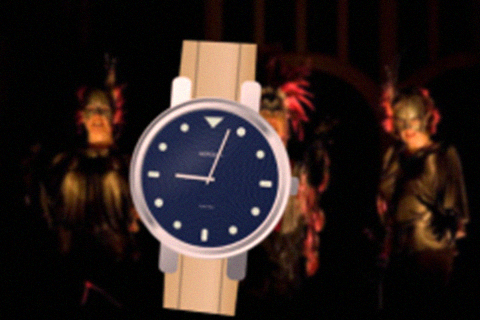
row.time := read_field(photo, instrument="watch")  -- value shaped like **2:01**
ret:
**9:03**
